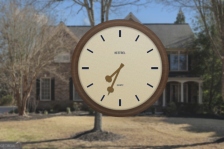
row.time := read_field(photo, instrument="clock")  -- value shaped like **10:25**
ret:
**7:34**
